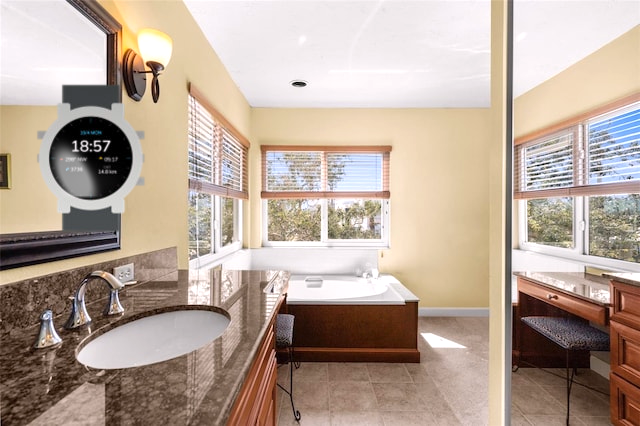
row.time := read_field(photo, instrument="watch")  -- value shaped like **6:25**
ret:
**18:57**
